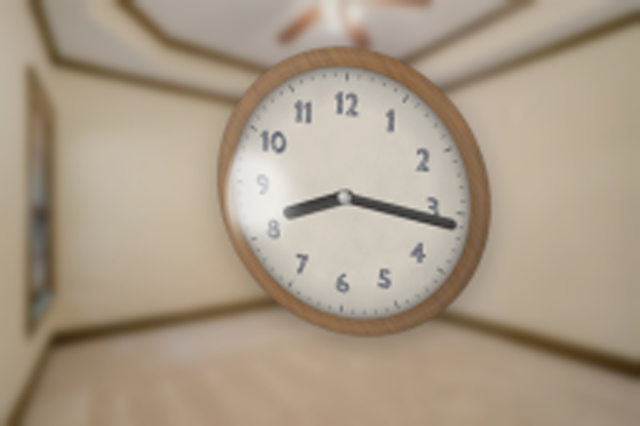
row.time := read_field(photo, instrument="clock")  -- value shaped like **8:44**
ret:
**8:16**
